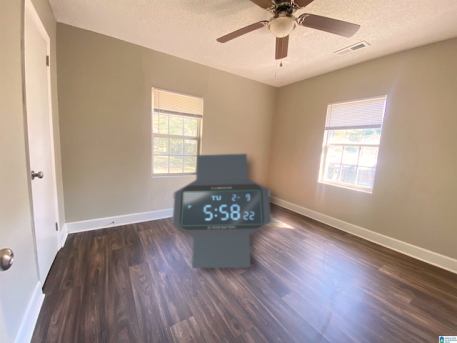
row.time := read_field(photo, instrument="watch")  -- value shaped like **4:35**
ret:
**5:58**
